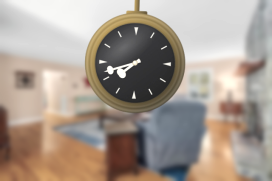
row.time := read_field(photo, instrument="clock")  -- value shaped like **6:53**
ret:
**7:42**
